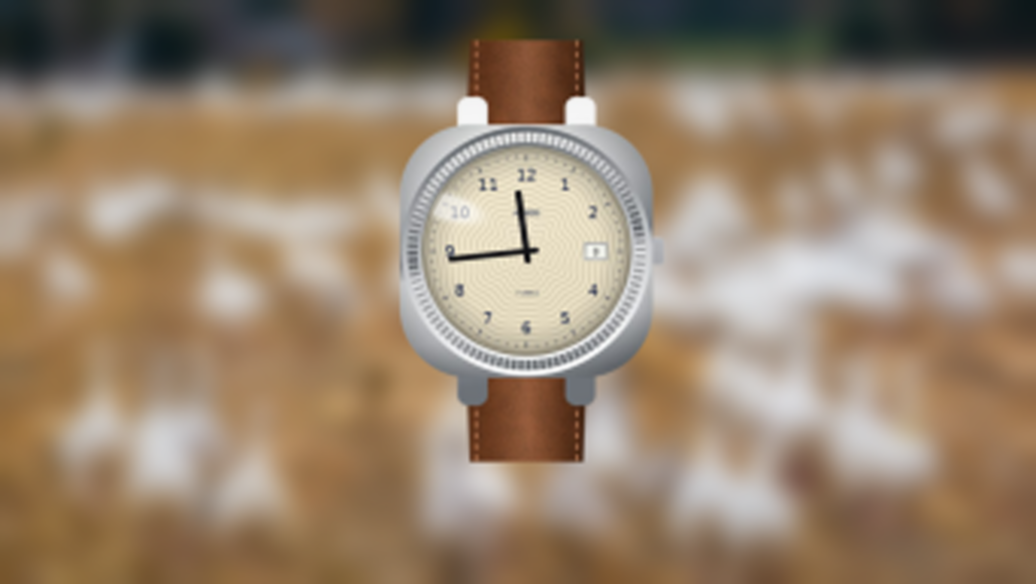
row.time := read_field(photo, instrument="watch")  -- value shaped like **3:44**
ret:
**11:44**
